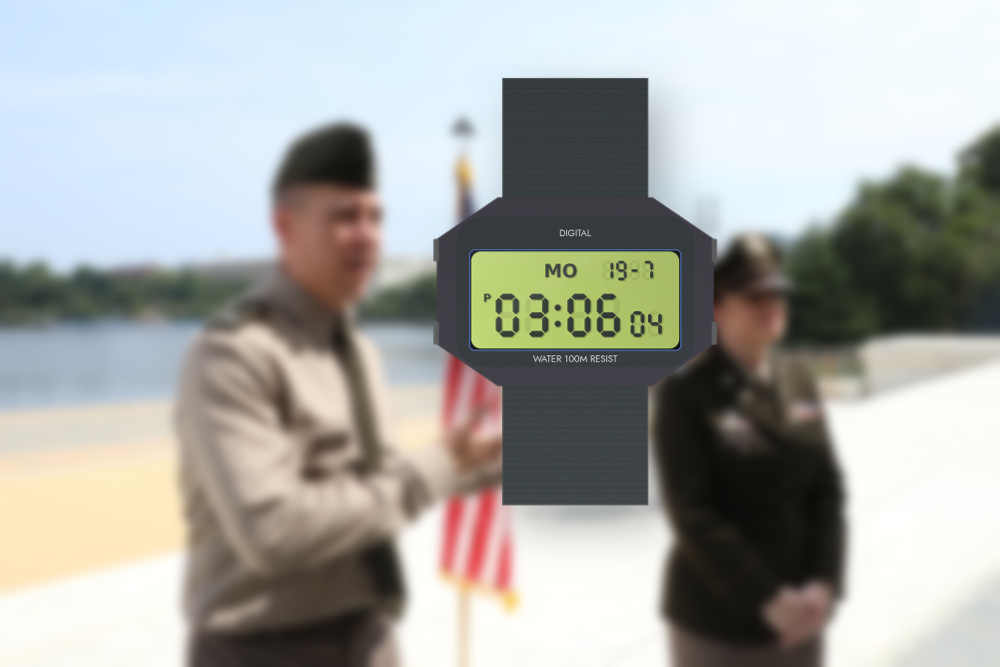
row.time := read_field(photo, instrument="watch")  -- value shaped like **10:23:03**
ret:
**3:06:04**
